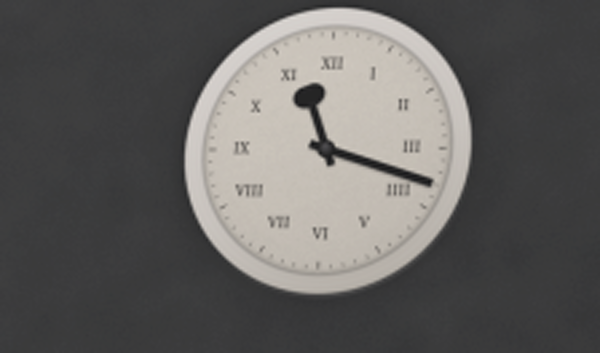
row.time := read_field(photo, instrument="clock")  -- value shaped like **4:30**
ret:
**11:18**
